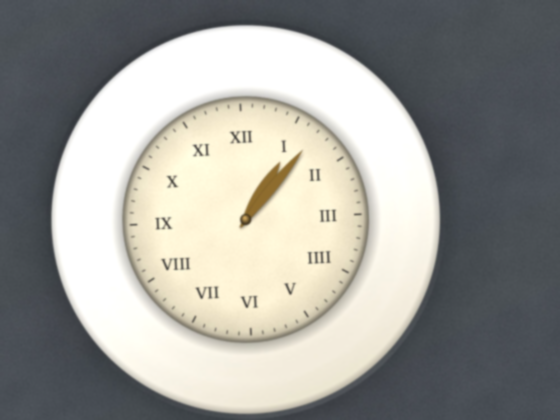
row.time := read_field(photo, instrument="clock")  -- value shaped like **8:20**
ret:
**1:07**
